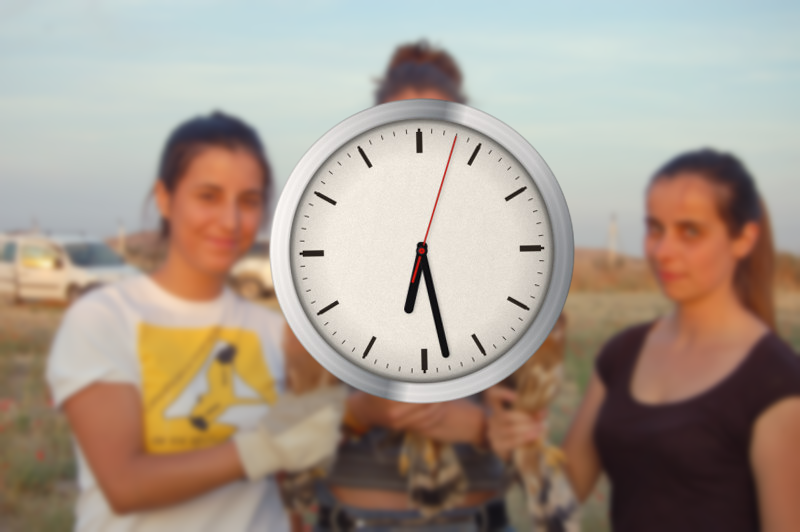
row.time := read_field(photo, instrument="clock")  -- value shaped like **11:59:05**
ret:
**6:28:03**
